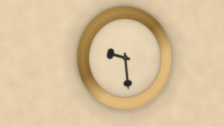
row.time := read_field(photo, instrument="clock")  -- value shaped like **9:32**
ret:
**9:29**
